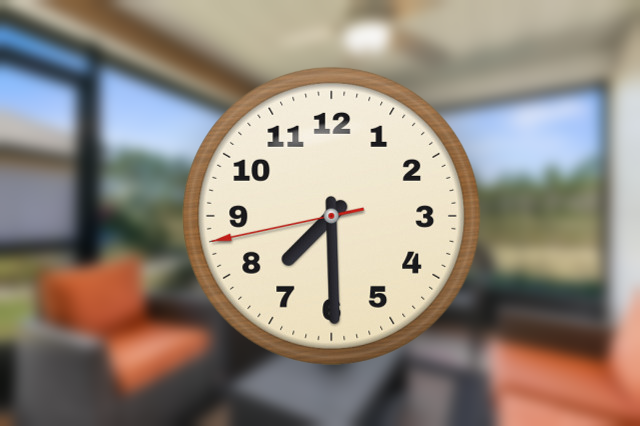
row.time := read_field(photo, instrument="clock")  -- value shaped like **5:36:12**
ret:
**7:29:43**
